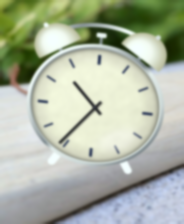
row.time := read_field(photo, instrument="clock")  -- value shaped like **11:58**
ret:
**10:36**
